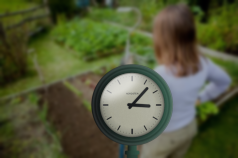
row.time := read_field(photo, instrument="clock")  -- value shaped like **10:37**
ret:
**3:07**
